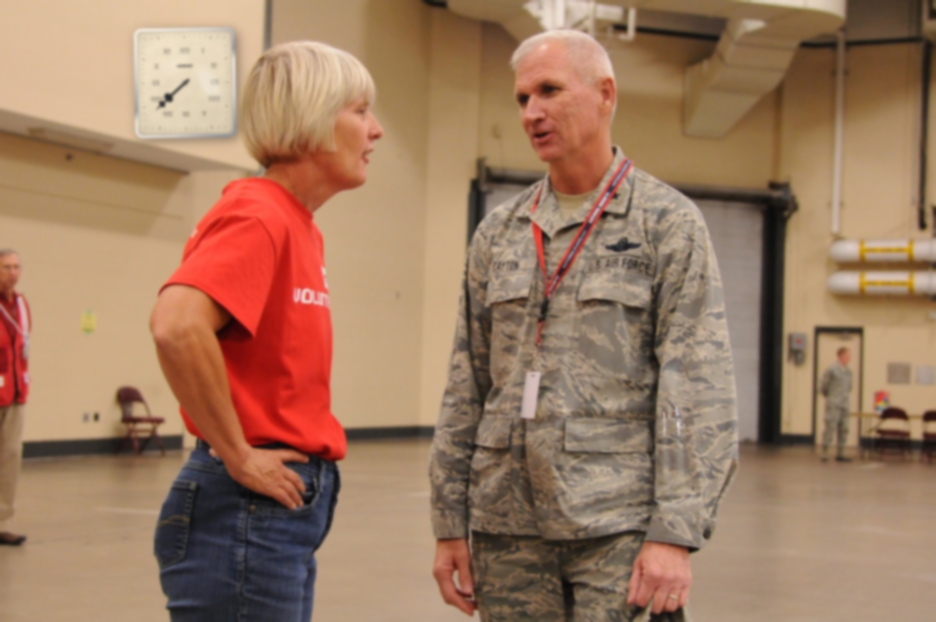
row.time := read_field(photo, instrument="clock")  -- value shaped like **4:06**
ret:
**7:38**
